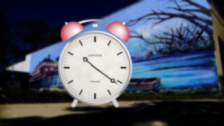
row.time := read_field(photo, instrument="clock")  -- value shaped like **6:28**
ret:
**10:21**
